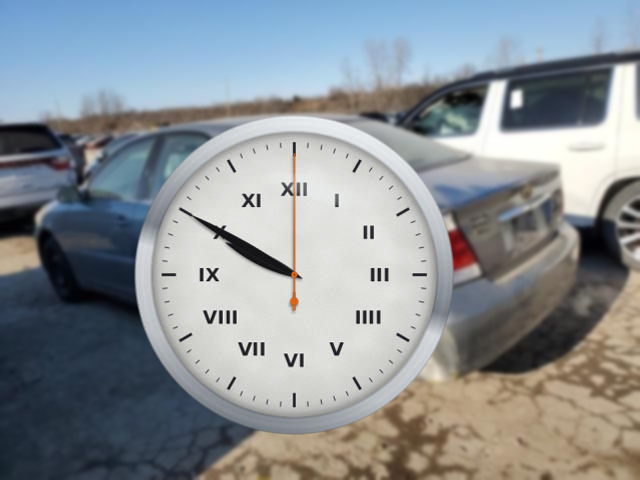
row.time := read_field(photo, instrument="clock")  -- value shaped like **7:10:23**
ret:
**9:50:00**
